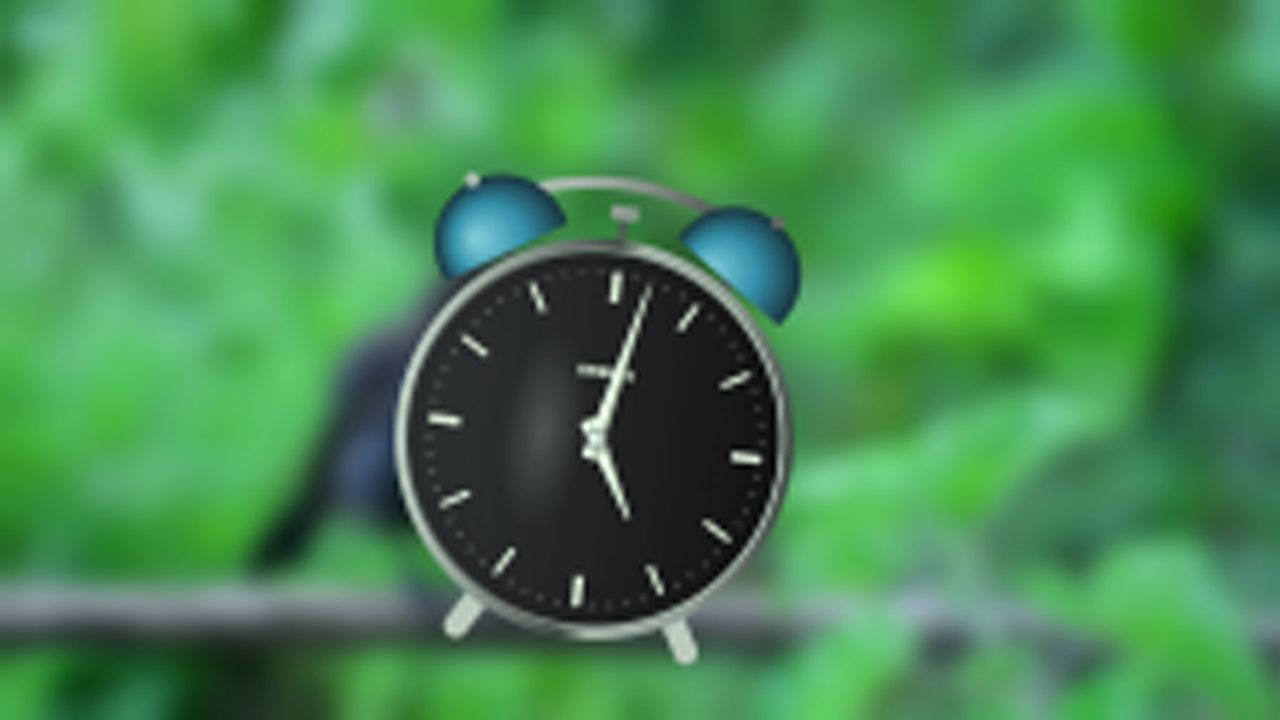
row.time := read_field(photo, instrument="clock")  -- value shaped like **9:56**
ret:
**5:02**
